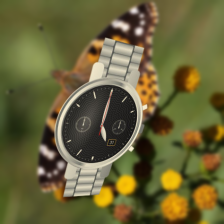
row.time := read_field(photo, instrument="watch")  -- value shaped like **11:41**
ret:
**5:00**
